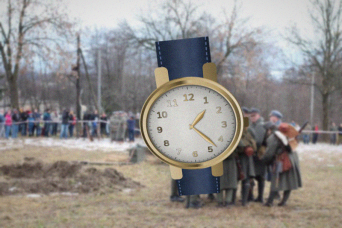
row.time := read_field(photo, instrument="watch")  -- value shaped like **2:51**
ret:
**1:23**
